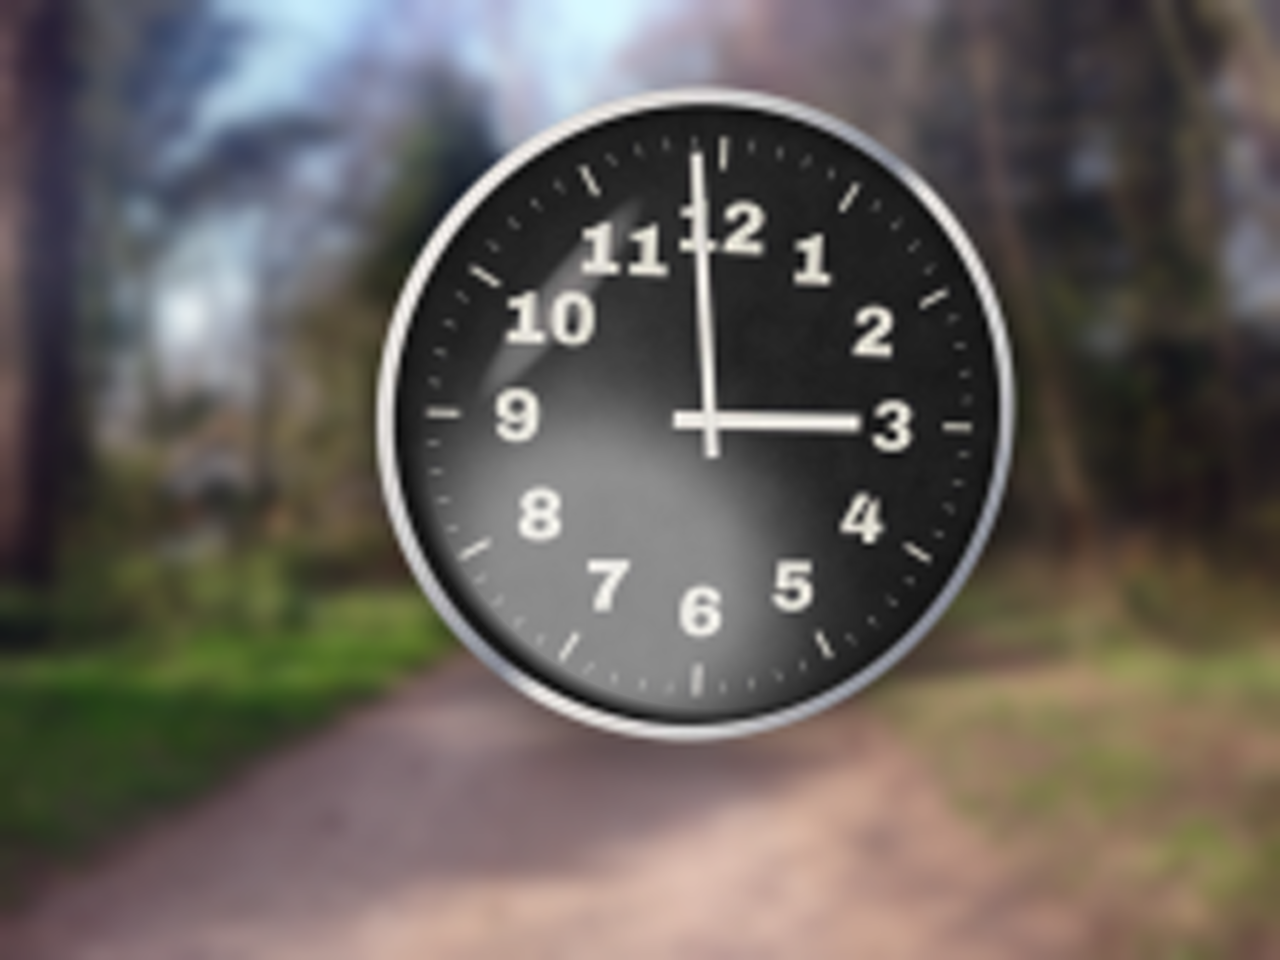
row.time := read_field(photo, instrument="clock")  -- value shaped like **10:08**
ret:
**2:59**
